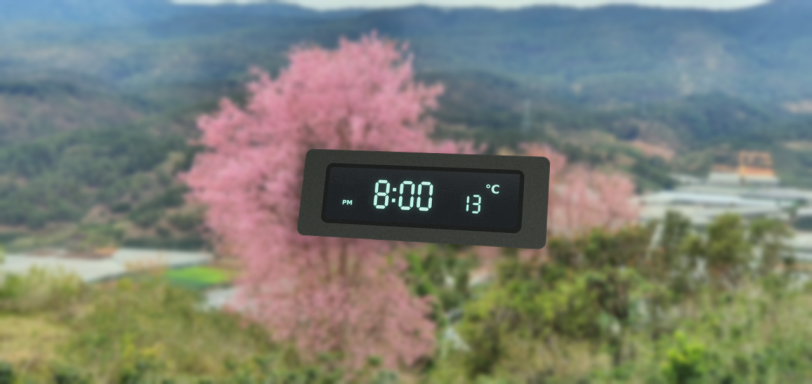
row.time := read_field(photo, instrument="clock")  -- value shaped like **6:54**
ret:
**8:00**
